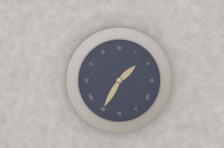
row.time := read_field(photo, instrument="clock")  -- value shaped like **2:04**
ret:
**1:35**
